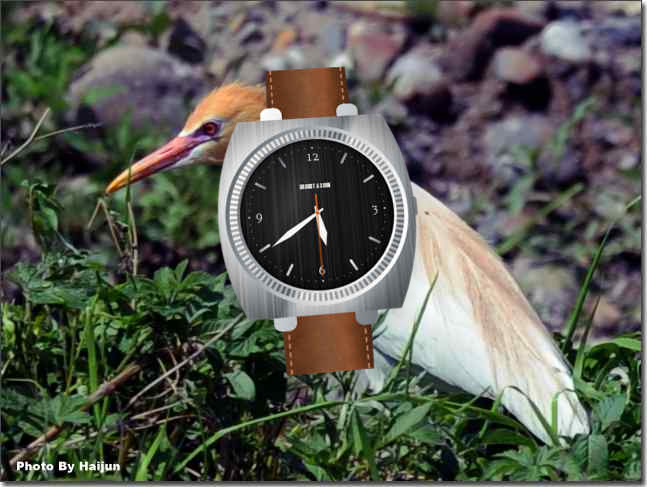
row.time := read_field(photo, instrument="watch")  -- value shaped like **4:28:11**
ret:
**5:39:30**
